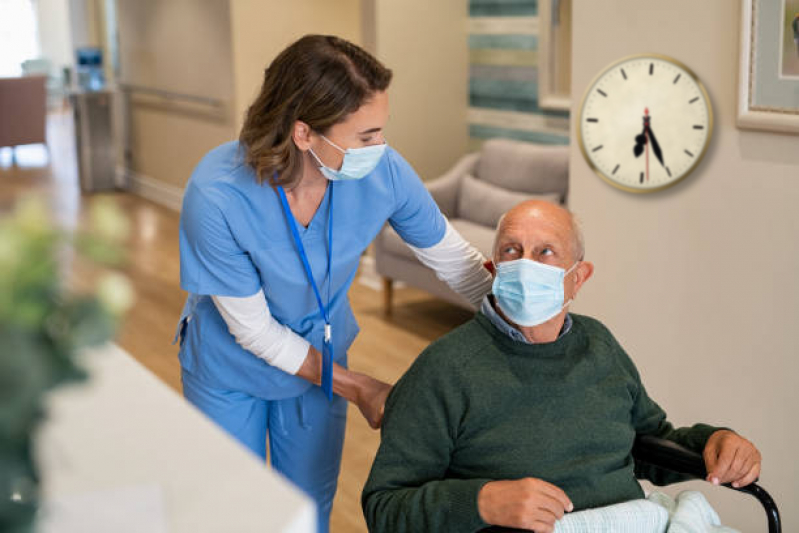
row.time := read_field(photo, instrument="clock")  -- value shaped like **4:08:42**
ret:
**6:25:29**
